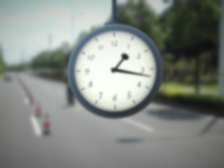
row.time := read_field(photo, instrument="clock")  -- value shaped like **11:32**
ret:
**1:17**
